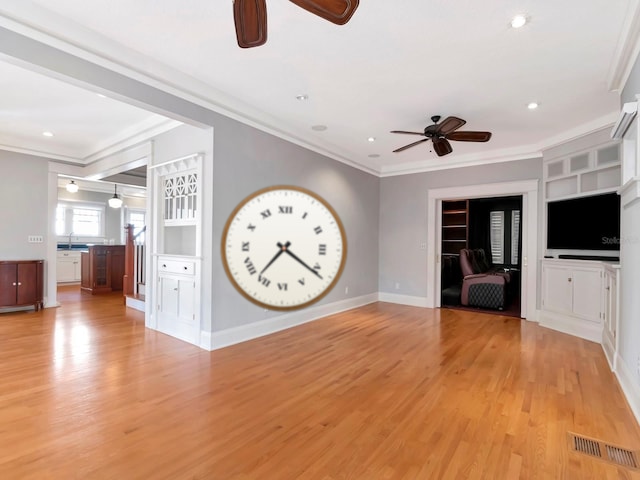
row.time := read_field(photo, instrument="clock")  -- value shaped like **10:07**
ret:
**7:21**
